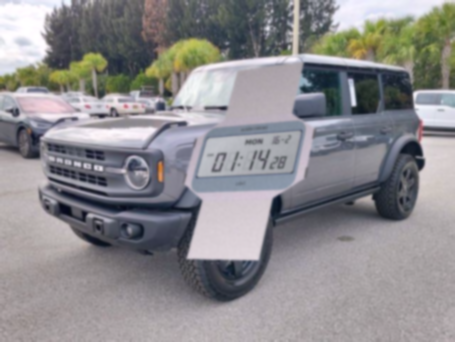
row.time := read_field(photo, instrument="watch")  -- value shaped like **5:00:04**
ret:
**1:14:28**
